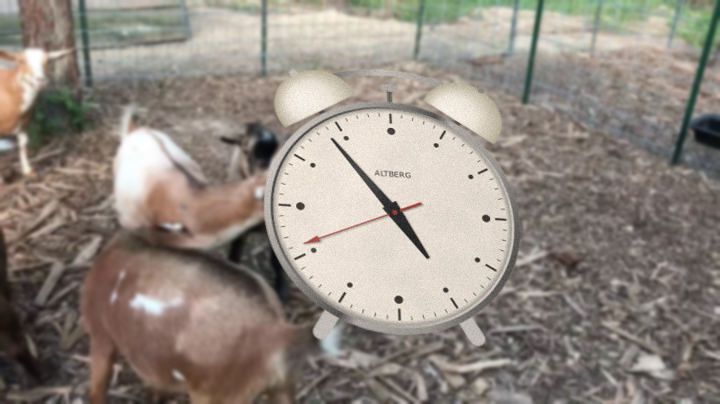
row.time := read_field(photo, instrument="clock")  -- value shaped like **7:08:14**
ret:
**4:53:41**
